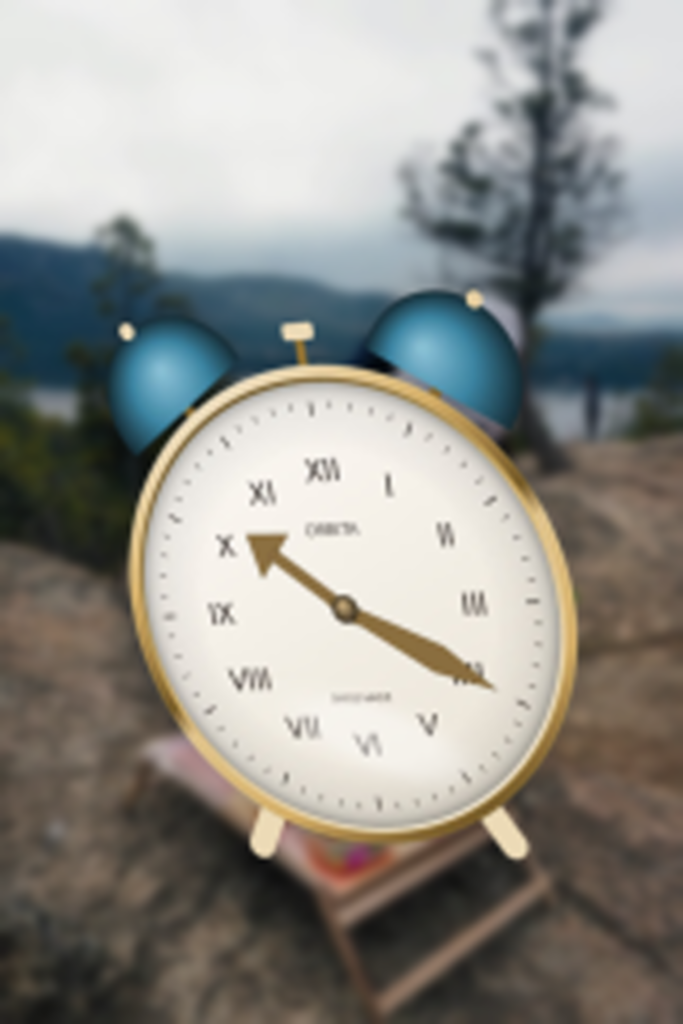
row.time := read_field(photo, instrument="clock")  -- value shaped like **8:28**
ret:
**10:20**
